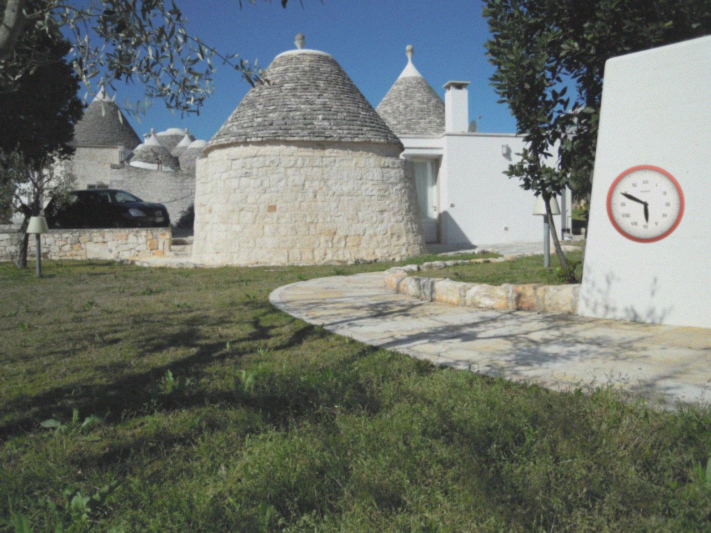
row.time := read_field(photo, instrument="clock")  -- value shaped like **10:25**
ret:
**5:49**
